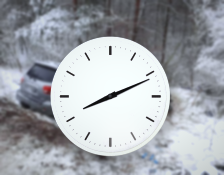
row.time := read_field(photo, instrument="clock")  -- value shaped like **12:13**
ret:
**8:11**
